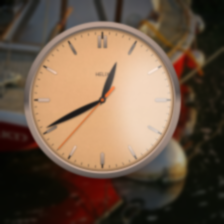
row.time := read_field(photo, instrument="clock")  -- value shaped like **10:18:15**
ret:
**12:40:37**
